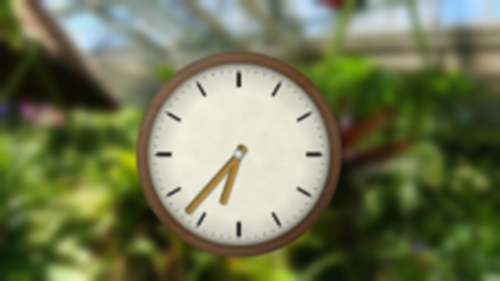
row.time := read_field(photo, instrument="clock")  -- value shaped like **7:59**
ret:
**6:37**
